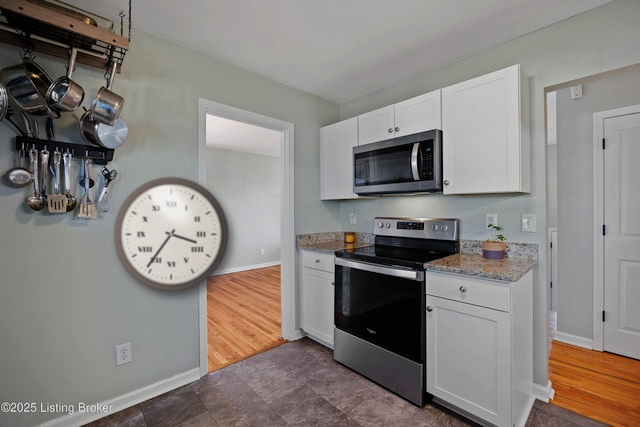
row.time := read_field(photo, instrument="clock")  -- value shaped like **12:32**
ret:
**3:36**
